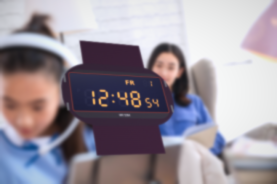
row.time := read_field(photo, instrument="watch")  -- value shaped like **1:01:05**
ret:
**12:48:54**
